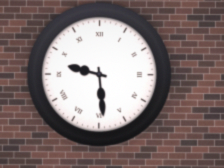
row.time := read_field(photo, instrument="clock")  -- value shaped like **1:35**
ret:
**9:29**
